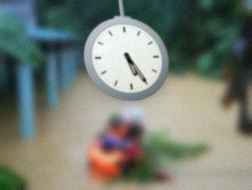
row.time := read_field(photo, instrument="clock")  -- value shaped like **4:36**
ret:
**5:25**
